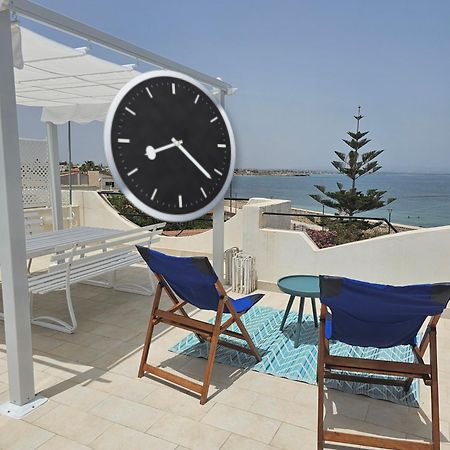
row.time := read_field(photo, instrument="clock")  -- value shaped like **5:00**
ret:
**8:22**
